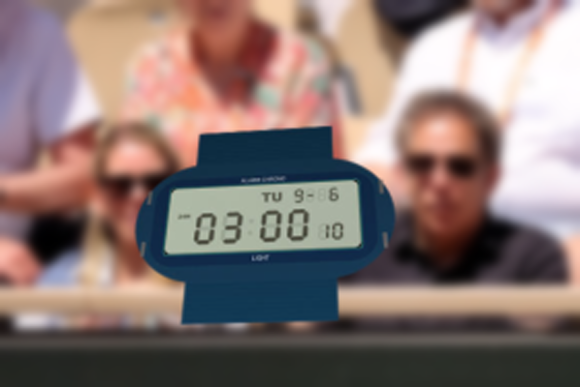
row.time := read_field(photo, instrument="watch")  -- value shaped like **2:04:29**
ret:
**3:00:10**
